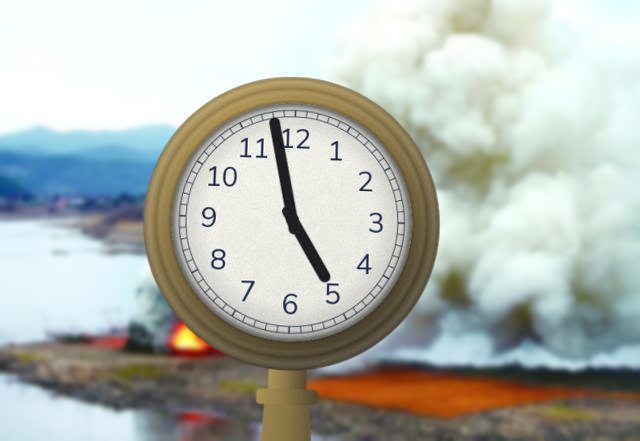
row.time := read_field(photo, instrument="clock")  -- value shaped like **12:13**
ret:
**4:58**
